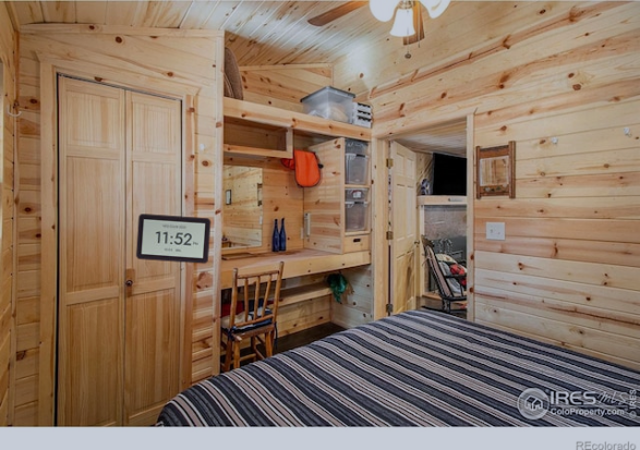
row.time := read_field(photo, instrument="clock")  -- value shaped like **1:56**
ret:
**11:52**
